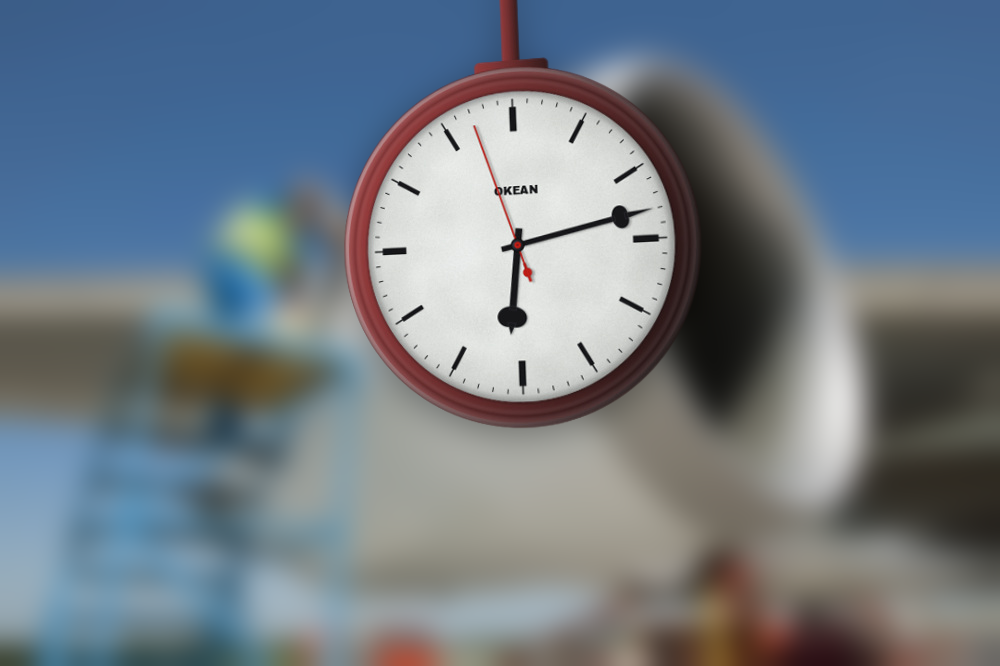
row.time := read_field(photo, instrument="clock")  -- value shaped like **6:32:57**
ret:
**6:12:57**
